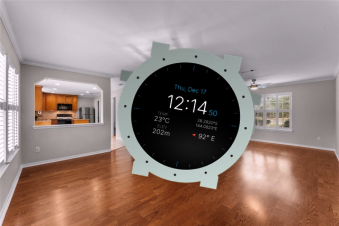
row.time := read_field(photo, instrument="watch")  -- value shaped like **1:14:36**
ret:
**12:14:50**
